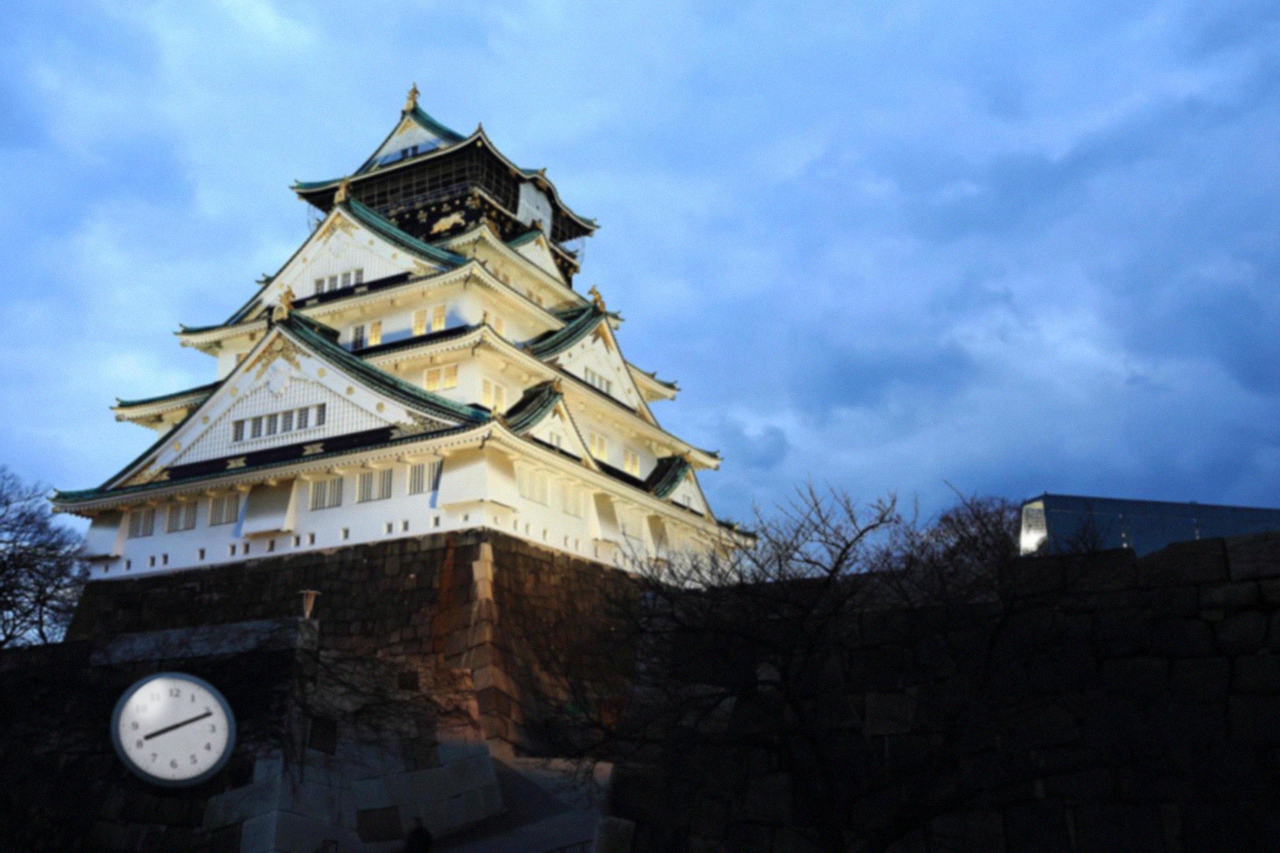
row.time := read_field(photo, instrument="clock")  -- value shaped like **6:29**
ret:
**8:11**
